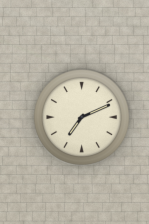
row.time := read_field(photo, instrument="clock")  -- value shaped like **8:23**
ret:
**7:11**
